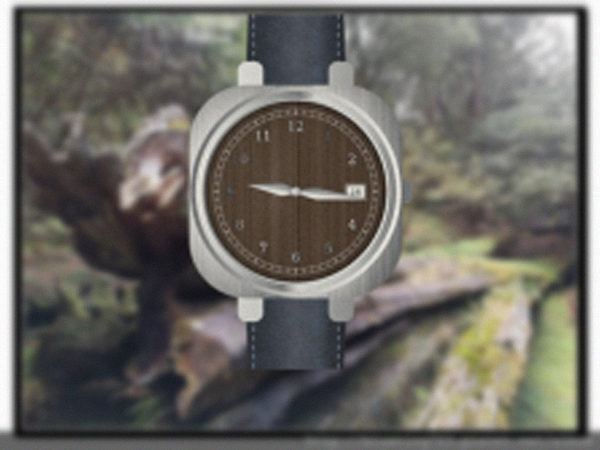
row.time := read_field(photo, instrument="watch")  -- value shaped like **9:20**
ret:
**9:16**
